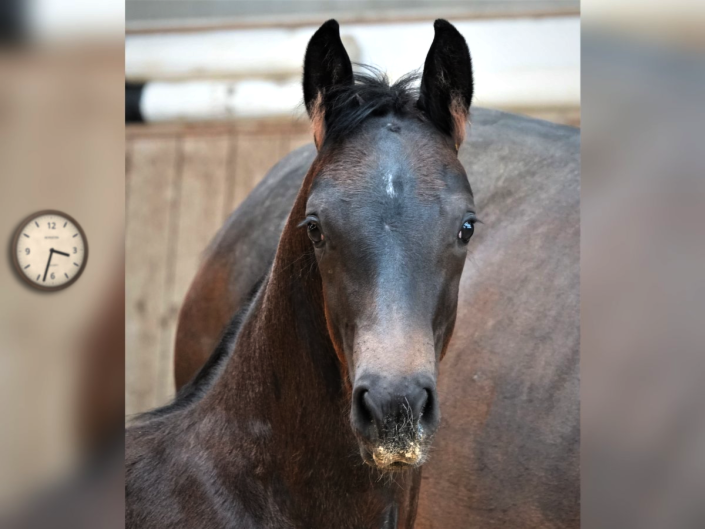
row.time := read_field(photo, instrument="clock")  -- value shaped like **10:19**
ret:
**3:33**
